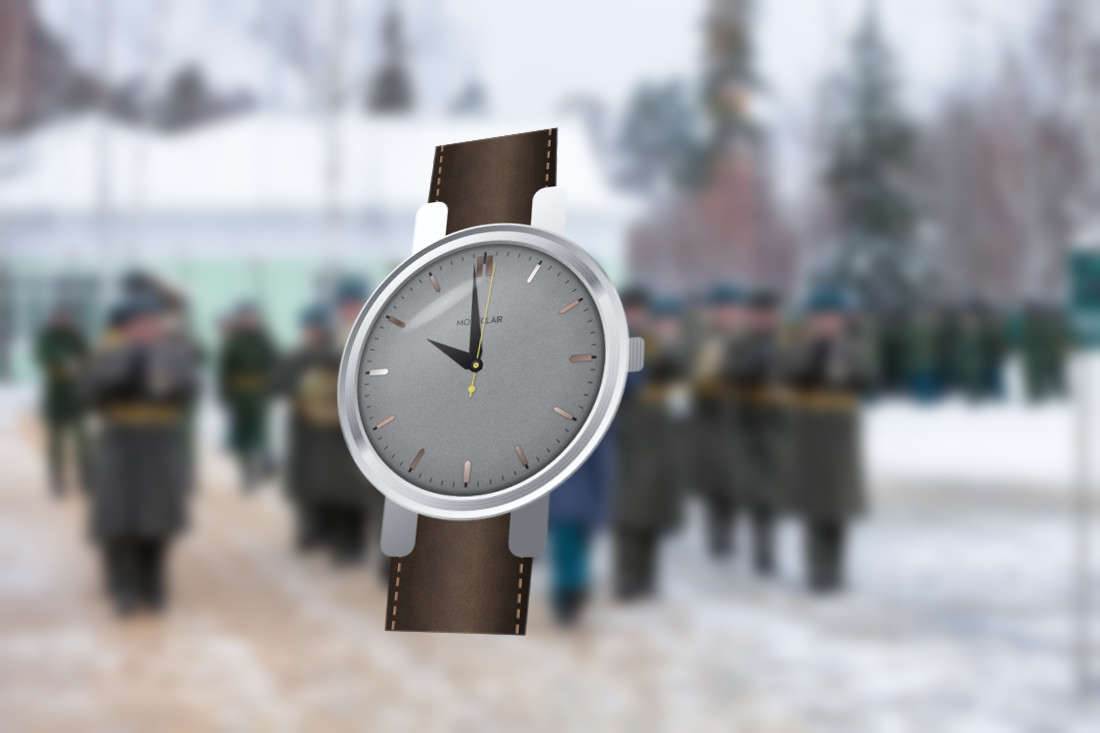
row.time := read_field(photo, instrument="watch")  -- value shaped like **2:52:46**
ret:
**9:59:01**
